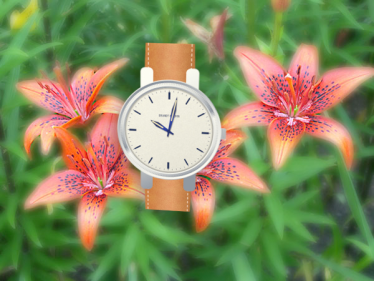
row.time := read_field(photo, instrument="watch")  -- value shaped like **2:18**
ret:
**10:02**
